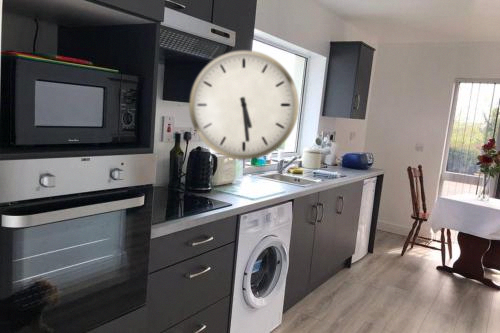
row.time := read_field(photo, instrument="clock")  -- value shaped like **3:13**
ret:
**5:29**
